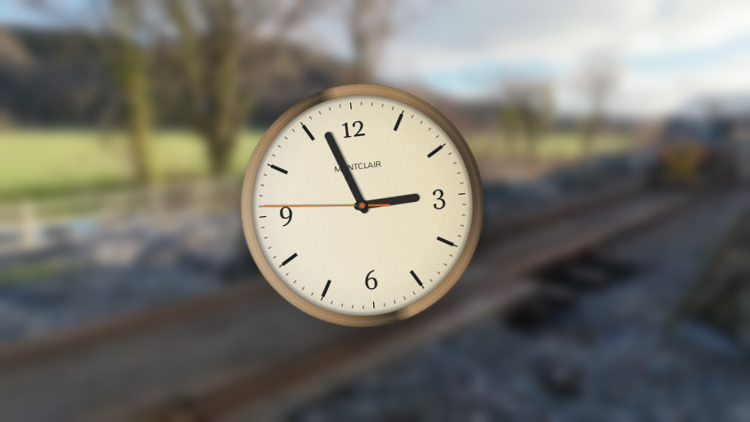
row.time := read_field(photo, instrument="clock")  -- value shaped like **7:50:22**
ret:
**2:56:46**
